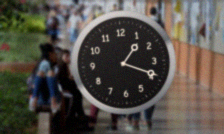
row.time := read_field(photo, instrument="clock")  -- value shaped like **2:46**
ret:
**1:19**
